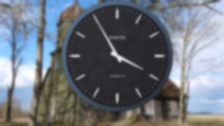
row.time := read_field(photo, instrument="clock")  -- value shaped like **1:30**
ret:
**3:55**
